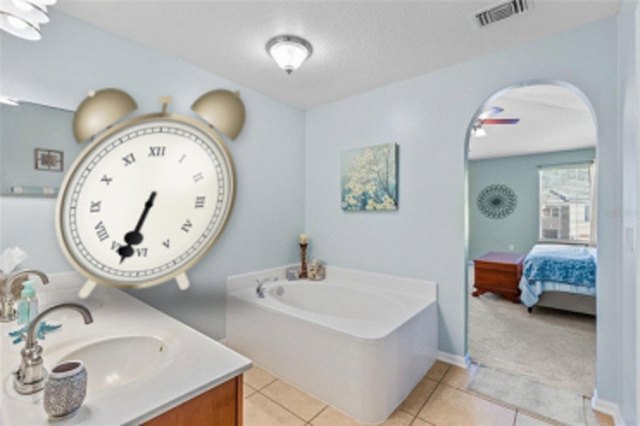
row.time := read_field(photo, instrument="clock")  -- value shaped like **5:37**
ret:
**6:33**
